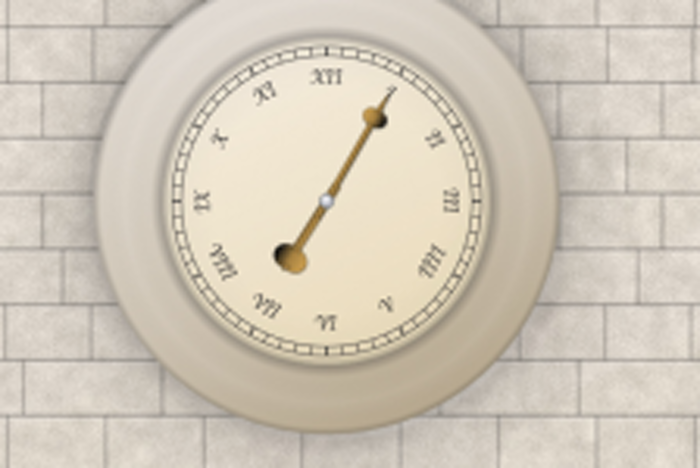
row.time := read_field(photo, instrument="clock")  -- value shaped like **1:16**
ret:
**7:05**
